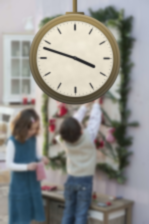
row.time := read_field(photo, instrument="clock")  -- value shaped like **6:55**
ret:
**3:48**
